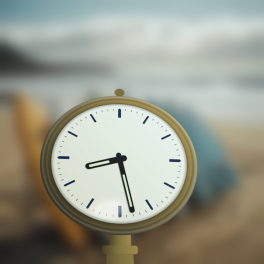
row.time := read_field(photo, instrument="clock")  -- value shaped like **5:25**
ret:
**8:28**
